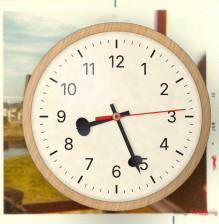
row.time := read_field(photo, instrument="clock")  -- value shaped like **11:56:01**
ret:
**8:26:14**
